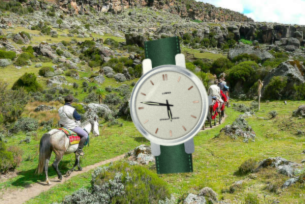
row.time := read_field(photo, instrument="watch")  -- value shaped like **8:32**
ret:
**5:47**
